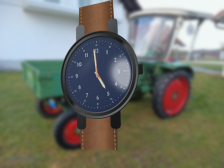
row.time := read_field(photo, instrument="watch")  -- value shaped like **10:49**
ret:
**4:59**
